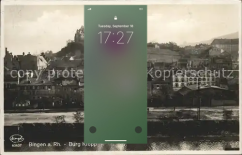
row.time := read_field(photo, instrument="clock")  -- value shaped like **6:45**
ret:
**17:27**
